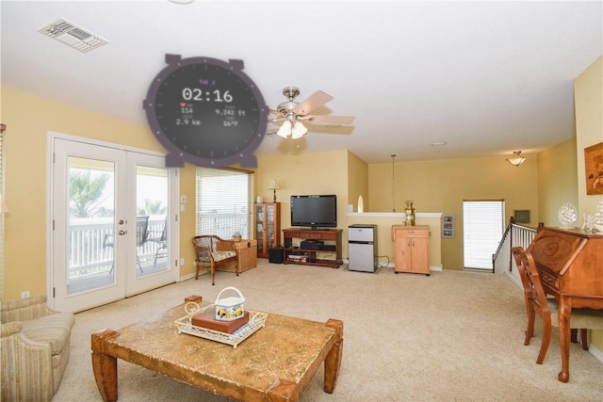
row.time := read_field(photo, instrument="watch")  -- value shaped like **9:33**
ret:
**2:16**
